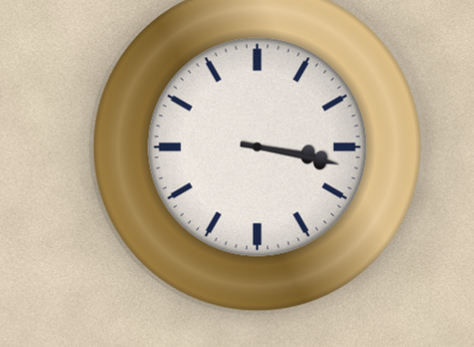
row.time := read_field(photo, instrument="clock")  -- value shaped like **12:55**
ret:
**3:17**
